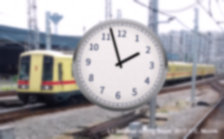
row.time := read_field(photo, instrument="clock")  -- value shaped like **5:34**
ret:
**1:57**
